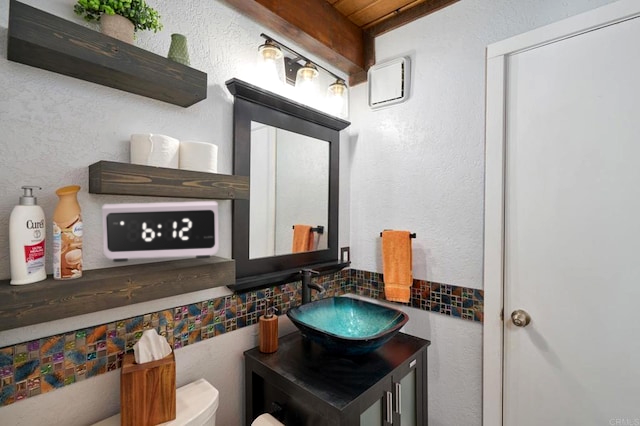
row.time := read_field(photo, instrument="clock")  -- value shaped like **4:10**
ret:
**6:12**
